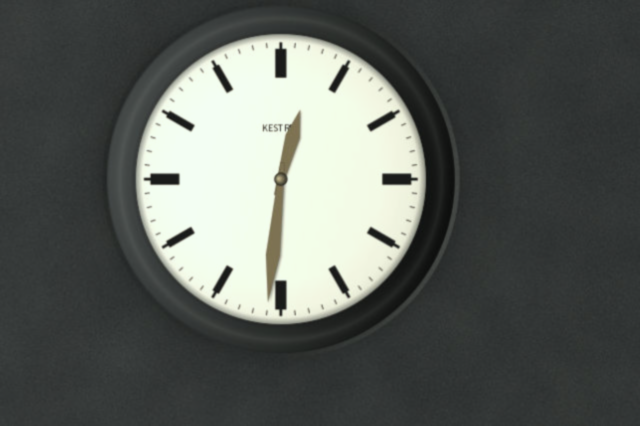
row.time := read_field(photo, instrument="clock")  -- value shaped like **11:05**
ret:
**12:31**
